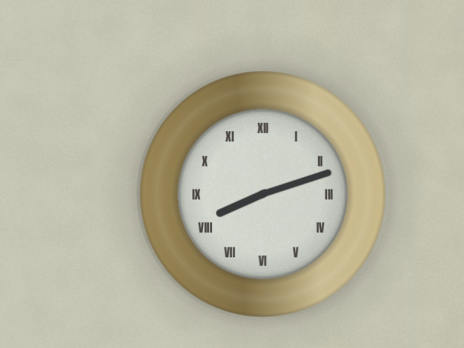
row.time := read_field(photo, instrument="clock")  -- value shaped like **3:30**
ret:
**8:12**
